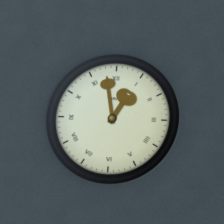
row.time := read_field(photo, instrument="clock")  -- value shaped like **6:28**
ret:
**12:58**
